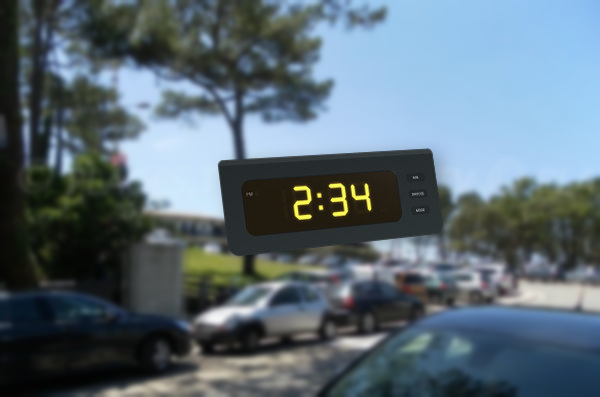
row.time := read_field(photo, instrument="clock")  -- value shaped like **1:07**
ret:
**2:34**
